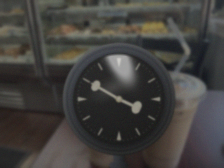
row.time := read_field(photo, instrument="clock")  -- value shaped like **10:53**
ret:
**3:50**
